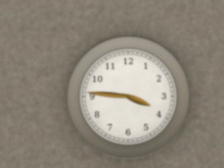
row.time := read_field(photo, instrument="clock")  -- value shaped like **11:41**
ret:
**3:46**
